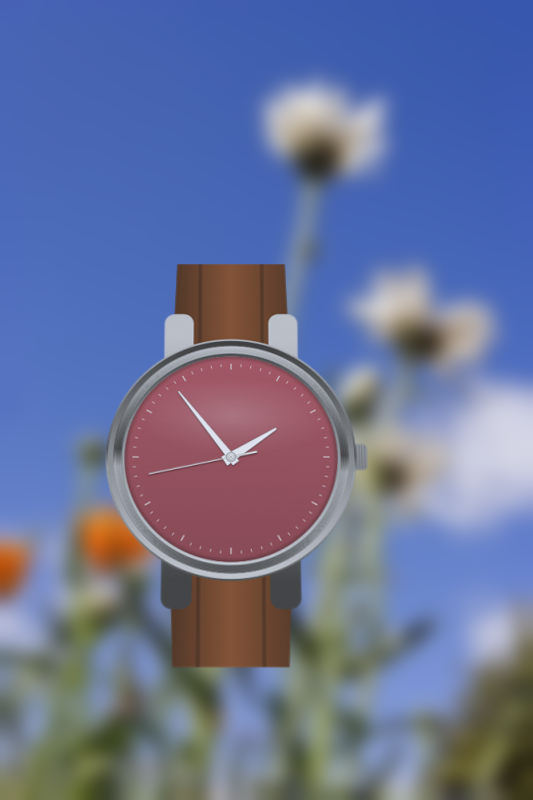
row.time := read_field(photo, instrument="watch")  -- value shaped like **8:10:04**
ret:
**1:53:43**
